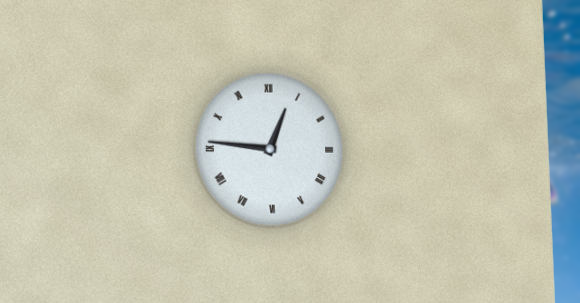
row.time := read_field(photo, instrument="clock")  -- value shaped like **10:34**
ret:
**12:46**
